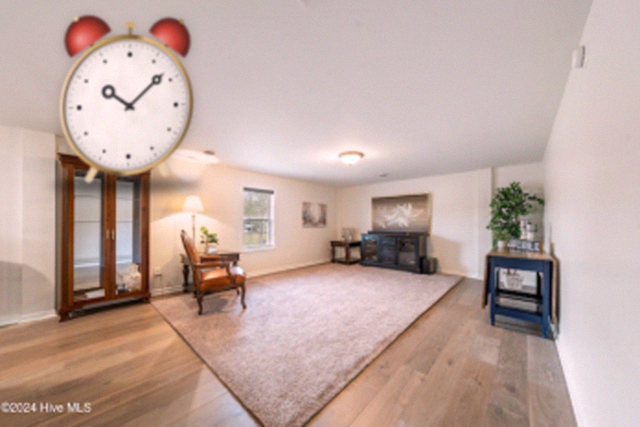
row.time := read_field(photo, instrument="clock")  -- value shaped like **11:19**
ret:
**10:08**
